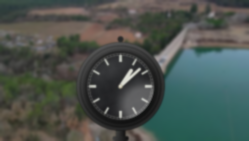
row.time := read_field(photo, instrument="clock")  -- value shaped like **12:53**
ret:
**1:08**
